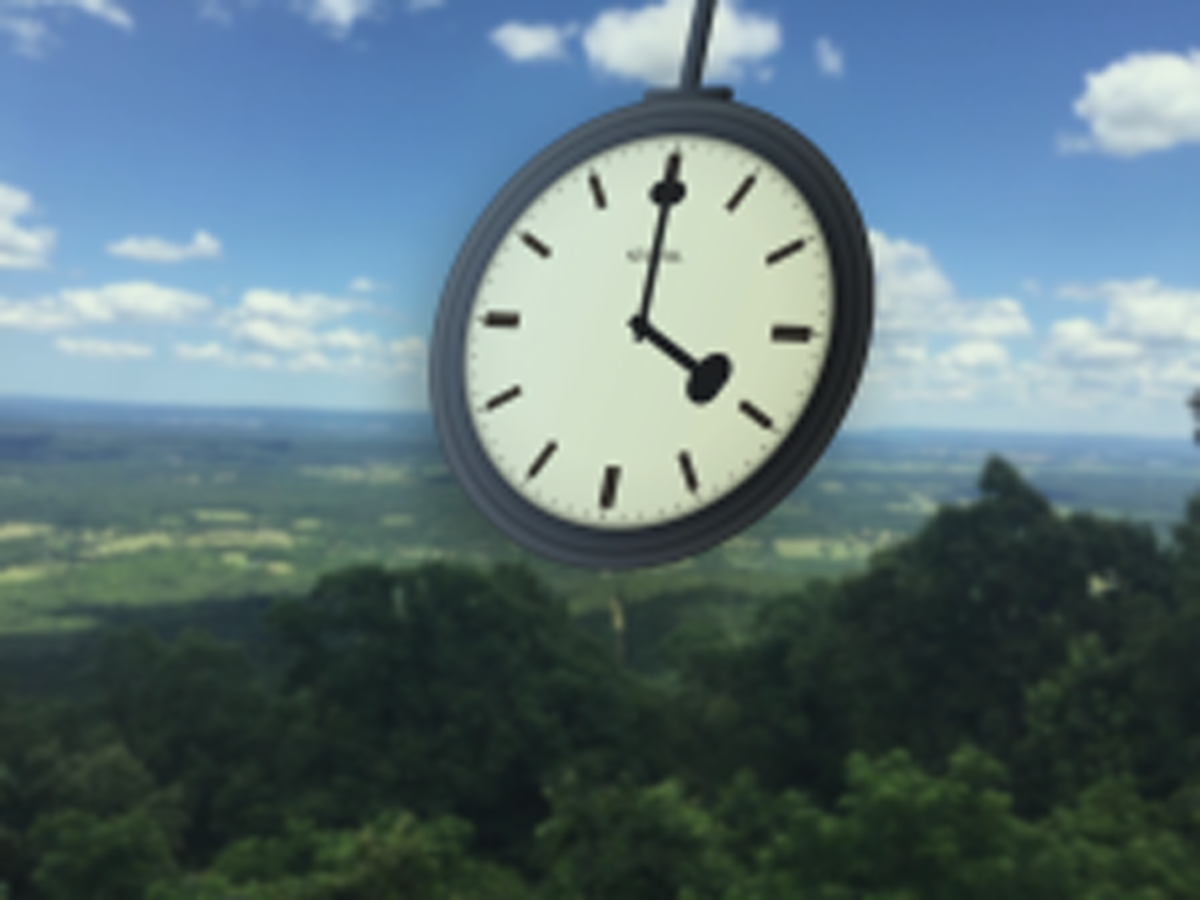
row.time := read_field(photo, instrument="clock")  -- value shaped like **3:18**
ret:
**4:00**
